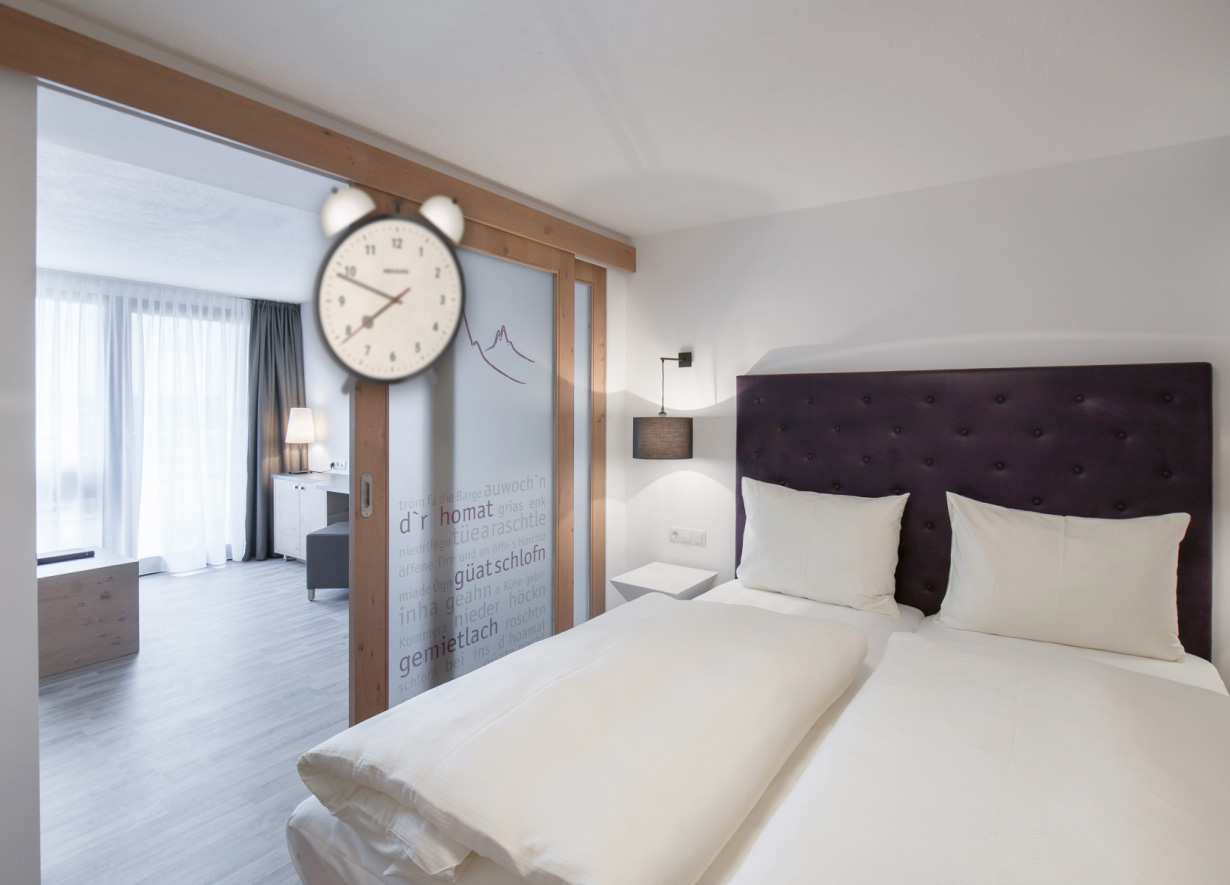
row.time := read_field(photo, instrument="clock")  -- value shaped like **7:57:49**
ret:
**7:48:39**
